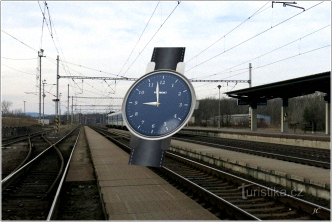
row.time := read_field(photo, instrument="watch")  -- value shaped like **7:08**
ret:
**8:58**
